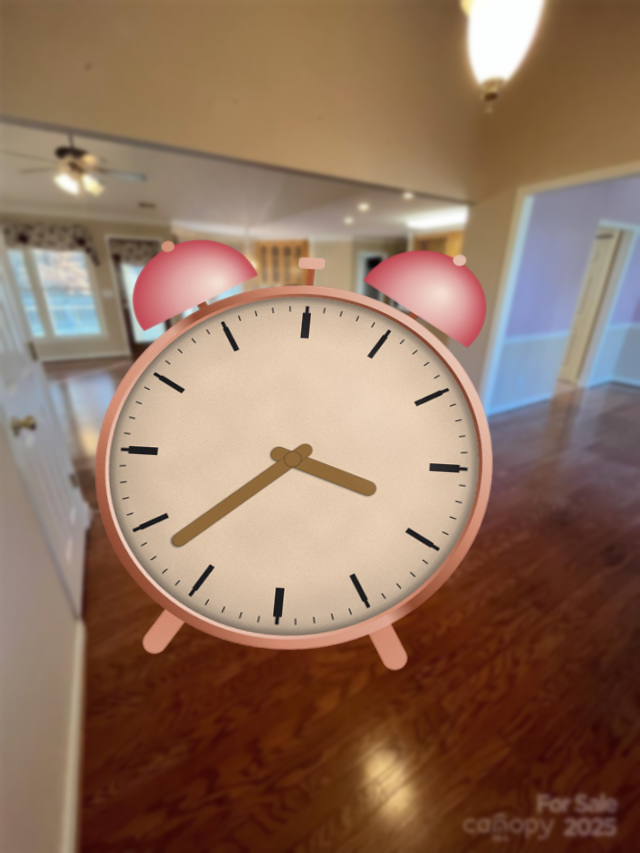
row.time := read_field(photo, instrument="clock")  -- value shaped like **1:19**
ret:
**3:38**
